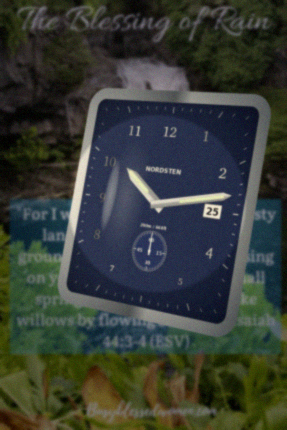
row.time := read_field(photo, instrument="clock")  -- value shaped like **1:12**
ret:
**10:13**
